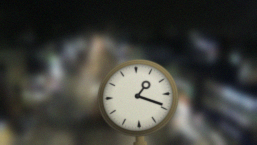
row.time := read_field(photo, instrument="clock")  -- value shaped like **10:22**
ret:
**1:19**
